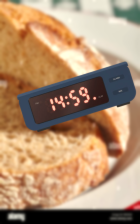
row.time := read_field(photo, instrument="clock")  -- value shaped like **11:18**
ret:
**14:59**
